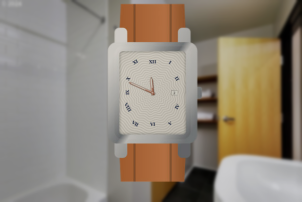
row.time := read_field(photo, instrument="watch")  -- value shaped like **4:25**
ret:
**11:49**
